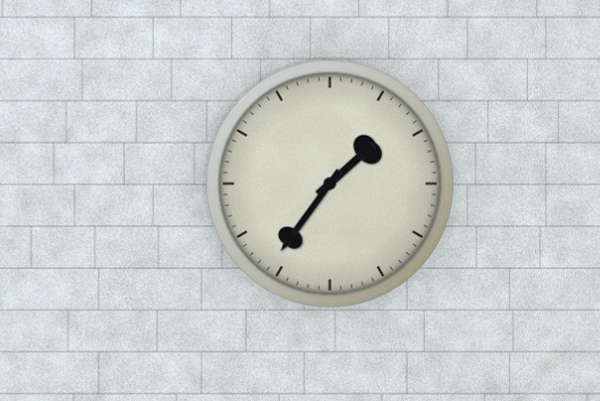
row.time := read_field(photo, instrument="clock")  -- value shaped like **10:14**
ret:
**1:36**
